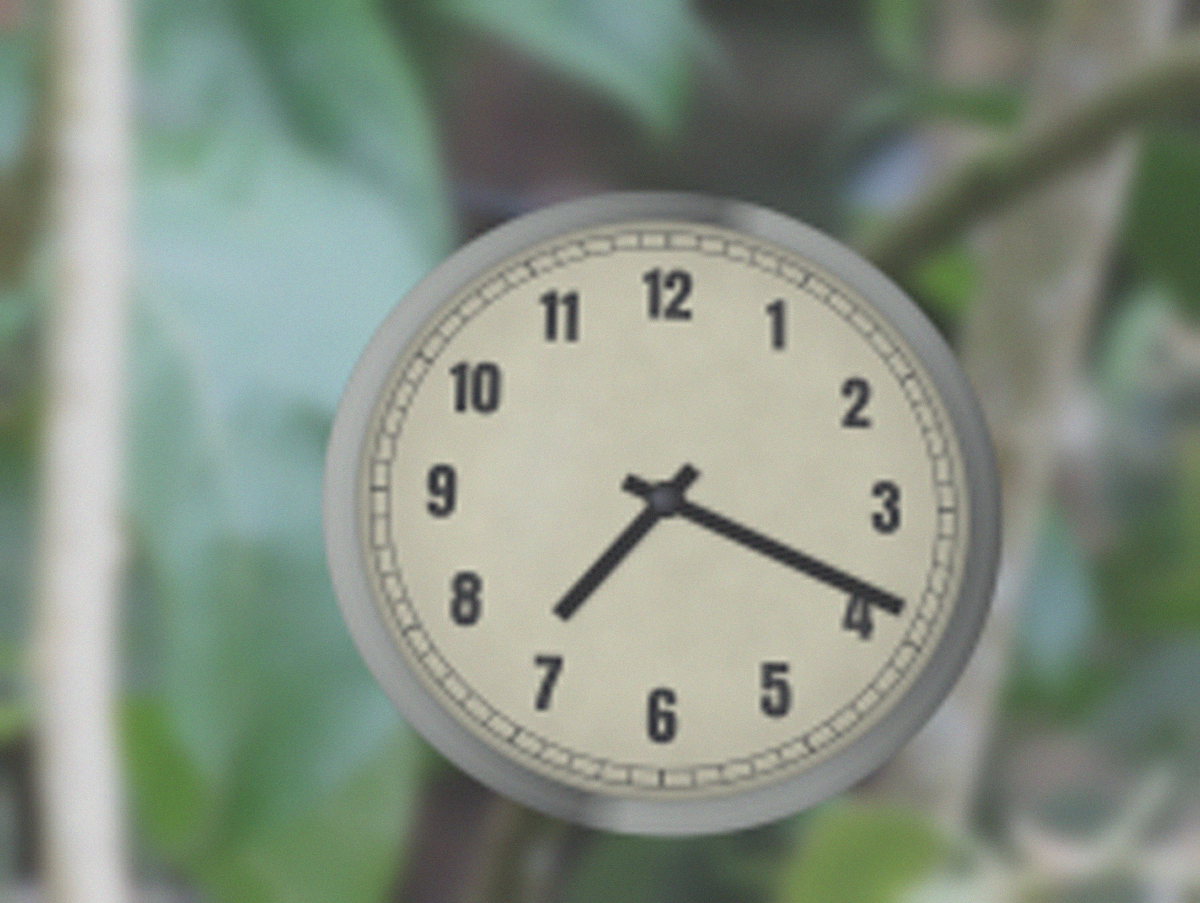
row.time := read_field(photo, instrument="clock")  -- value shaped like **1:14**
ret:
**7:19**
